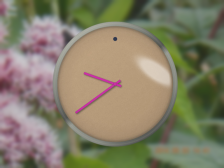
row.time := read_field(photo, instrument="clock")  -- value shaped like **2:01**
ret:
**9:39**
